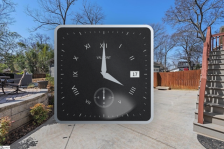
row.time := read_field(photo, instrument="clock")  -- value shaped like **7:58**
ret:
**4:00**
